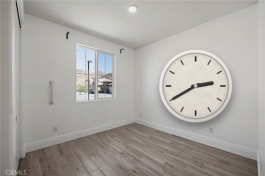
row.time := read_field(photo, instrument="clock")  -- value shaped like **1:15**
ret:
**2:40**
